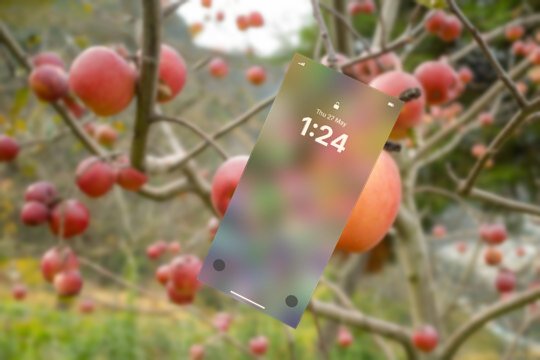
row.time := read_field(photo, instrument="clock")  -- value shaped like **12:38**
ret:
**1:24**
